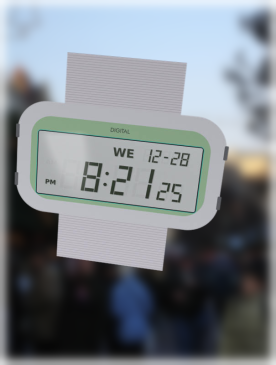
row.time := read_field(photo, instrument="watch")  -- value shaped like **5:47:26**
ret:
**8:21:25**
